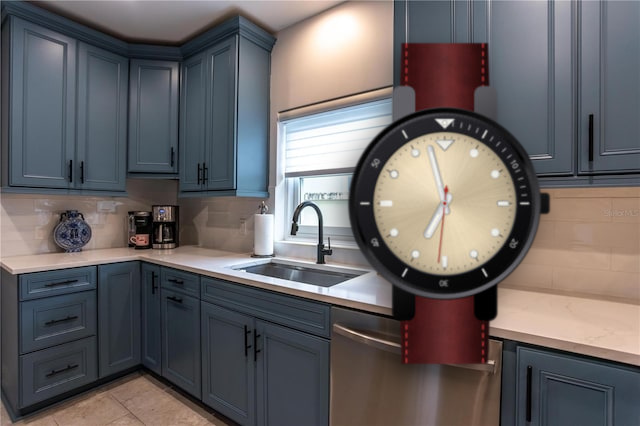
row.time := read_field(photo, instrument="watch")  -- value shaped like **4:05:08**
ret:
**6:57:31**
